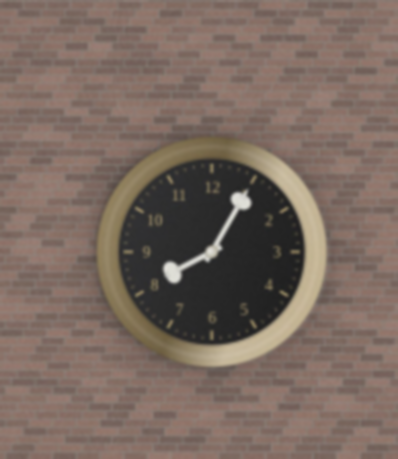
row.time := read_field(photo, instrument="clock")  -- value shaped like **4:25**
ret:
**8:05**
